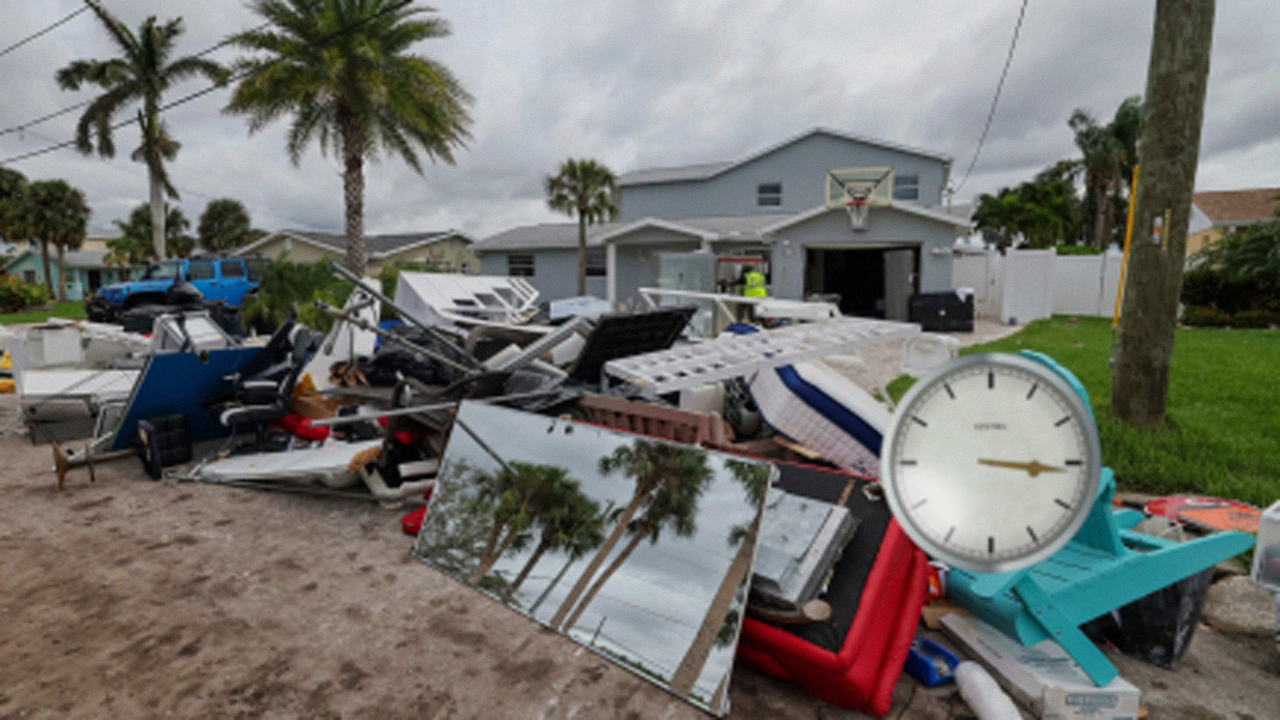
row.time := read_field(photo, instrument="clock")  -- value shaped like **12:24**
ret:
**3:16**
